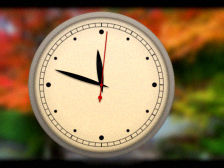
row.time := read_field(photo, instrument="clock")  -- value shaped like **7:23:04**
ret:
**11:48:01**
